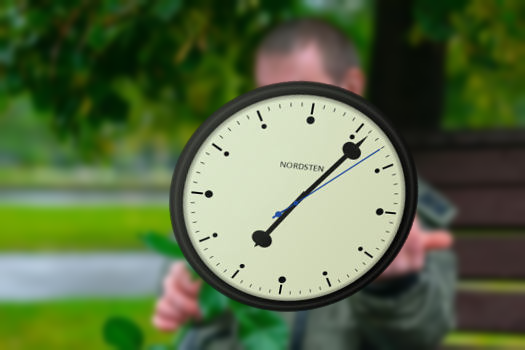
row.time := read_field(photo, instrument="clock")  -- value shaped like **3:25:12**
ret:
**7:06:08**
